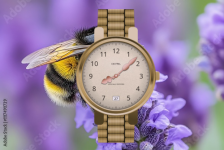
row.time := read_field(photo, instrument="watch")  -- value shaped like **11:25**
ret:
**8:08**
